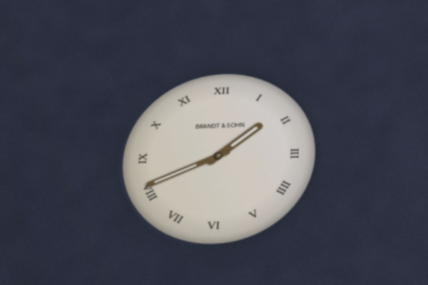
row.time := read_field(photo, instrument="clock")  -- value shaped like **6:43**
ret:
**1:41**
